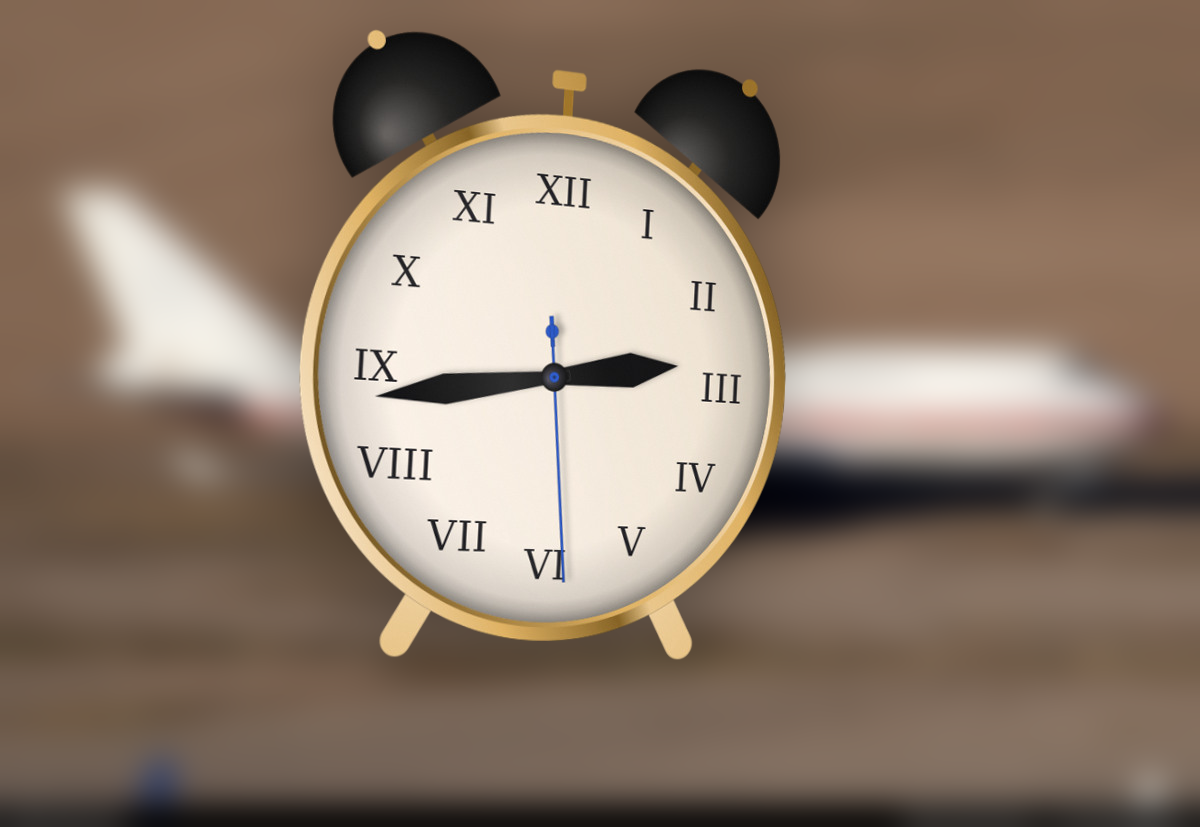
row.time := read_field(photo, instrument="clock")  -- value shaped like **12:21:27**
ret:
**2:43:29**
